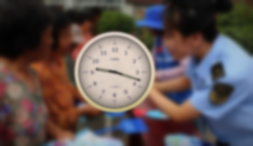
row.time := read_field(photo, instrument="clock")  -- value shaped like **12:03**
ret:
**9:18**
